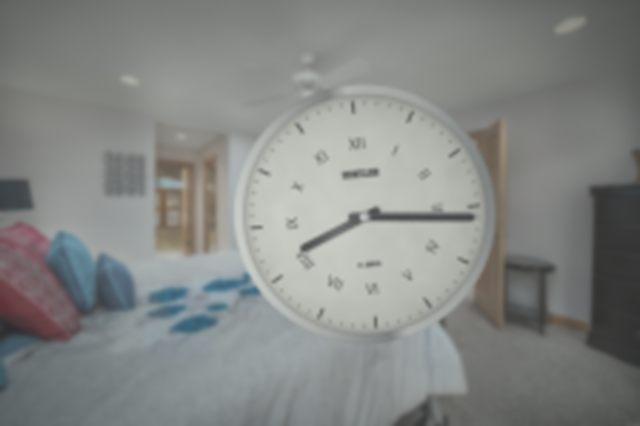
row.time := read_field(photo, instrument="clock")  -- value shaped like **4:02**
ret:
**8:16**
